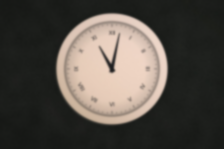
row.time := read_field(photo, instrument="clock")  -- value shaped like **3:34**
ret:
**11:02**
